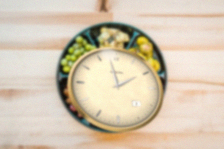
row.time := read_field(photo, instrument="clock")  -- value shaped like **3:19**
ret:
**1:58**
